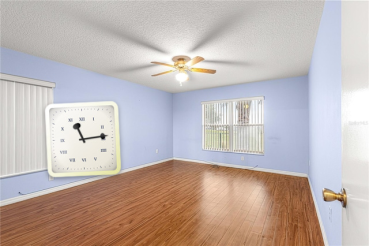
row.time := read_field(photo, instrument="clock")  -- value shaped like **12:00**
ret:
**11:14**
